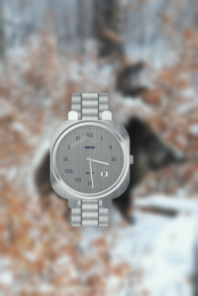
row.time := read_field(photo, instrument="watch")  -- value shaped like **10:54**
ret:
**3:29**
